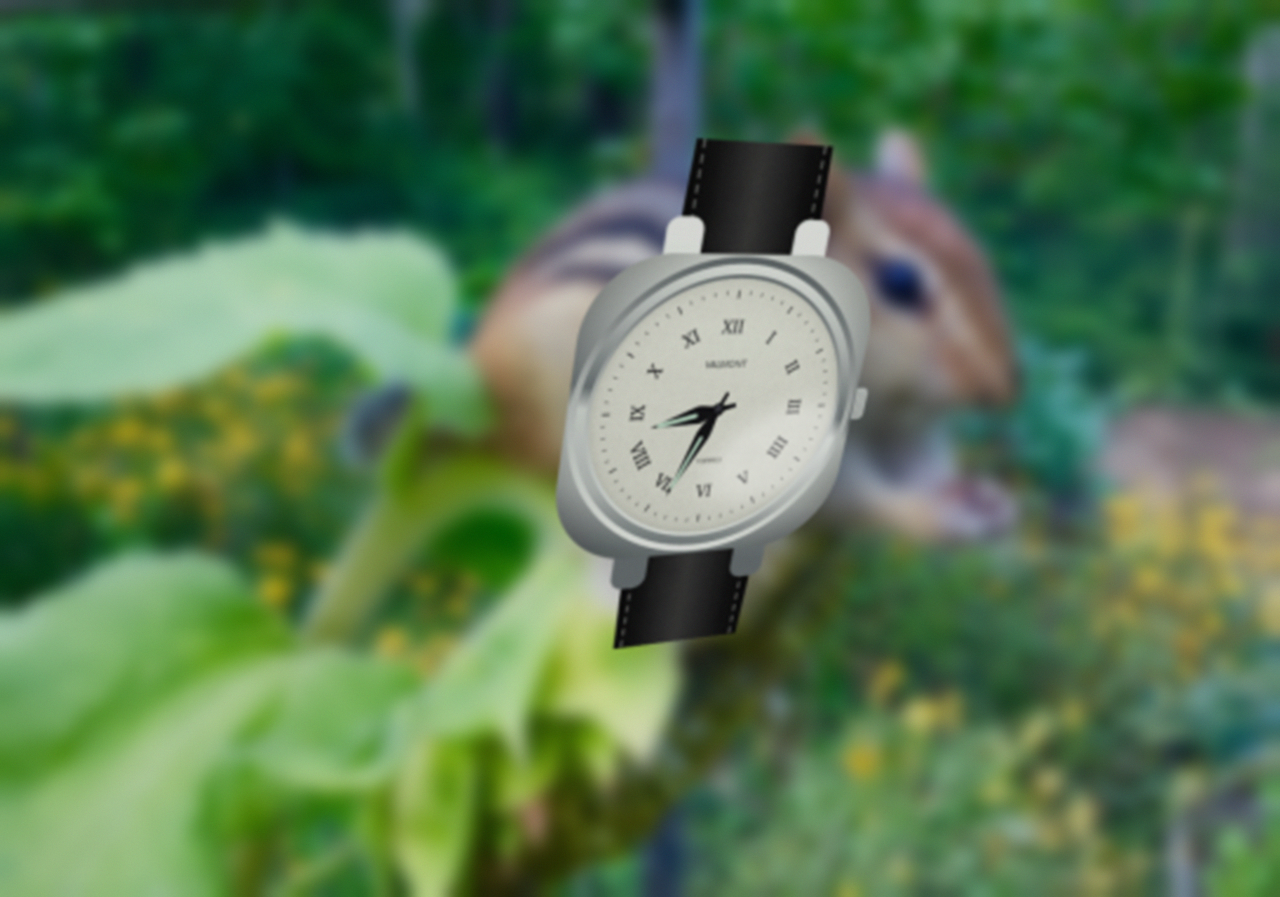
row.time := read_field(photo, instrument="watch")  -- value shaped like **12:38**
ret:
**8:34**
